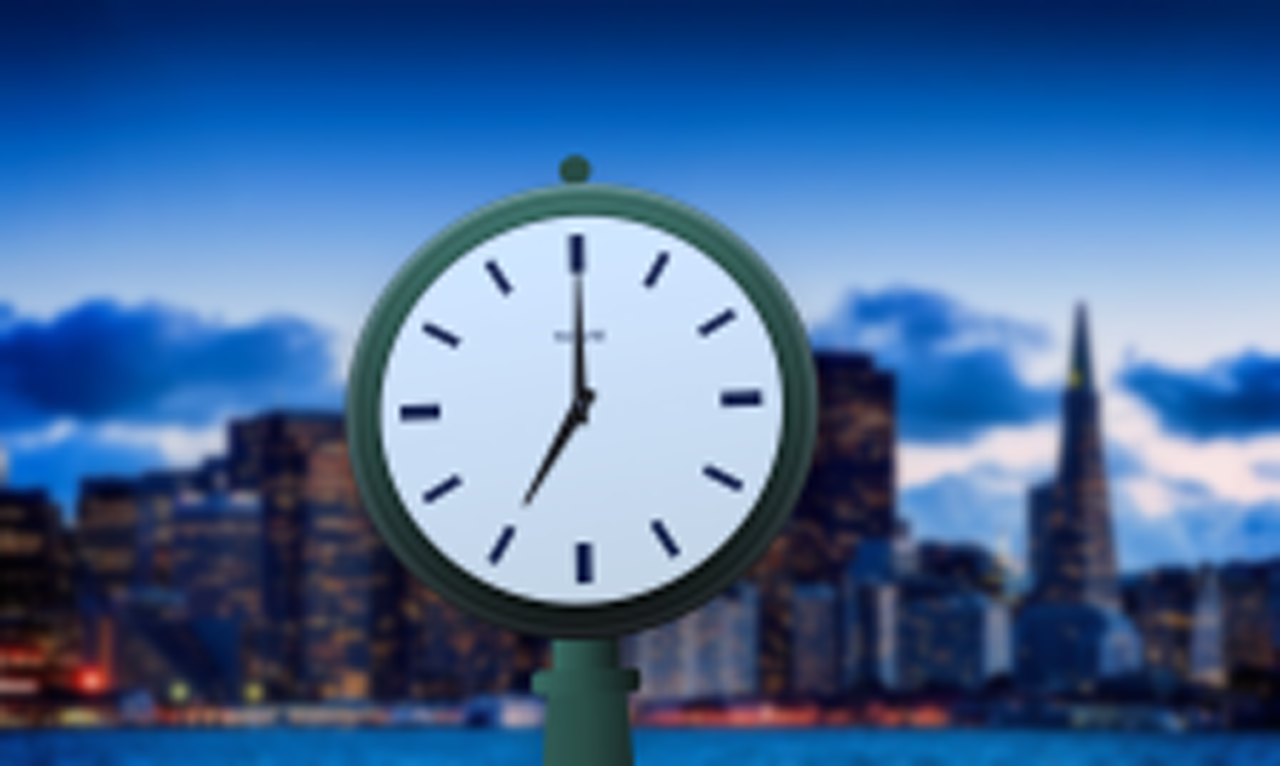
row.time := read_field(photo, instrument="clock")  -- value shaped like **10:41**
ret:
**7:00**
